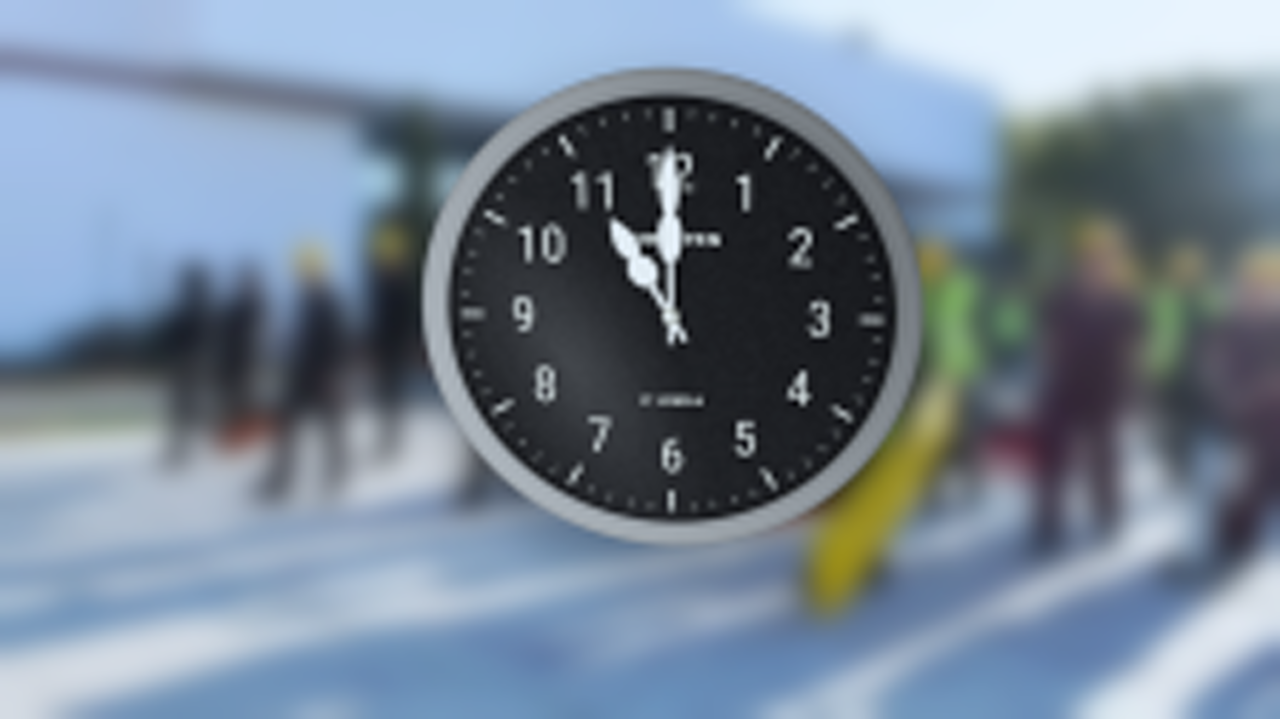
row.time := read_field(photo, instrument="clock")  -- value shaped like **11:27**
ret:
**11:00**
